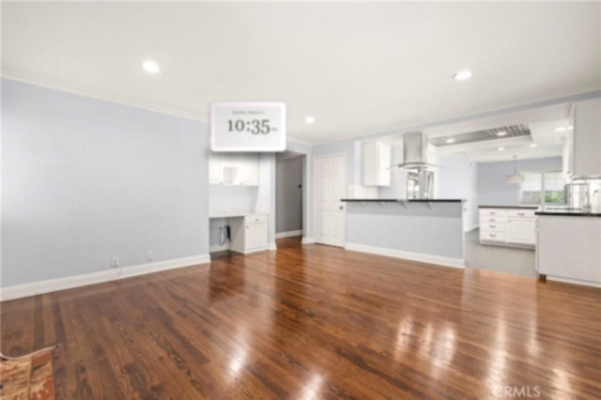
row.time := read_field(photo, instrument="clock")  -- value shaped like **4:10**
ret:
**10:35**
